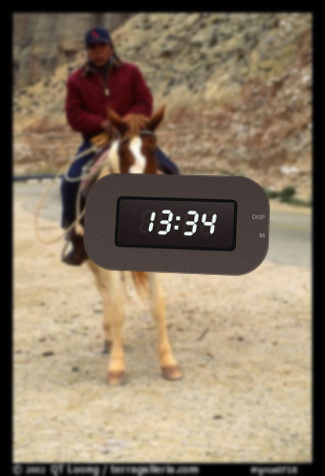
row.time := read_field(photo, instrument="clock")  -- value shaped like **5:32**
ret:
**13:34**
